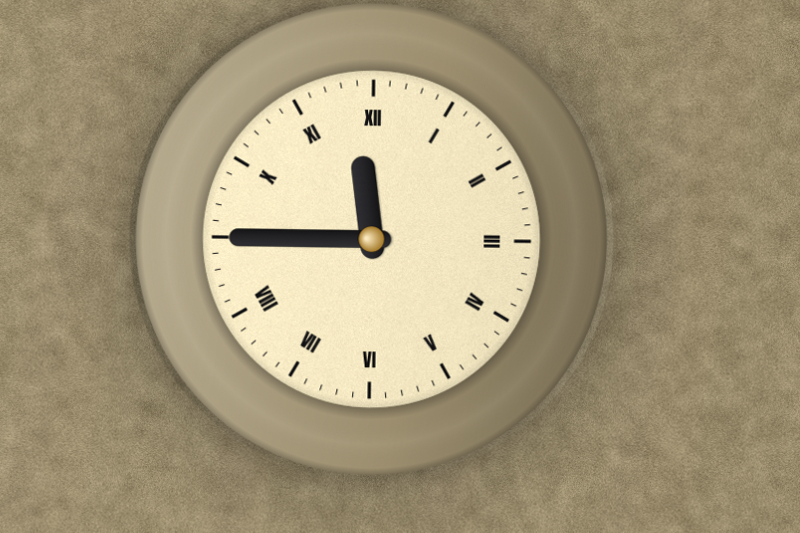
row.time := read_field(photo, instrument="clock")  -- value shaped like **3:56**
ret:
**11:45**
